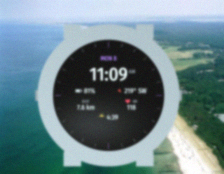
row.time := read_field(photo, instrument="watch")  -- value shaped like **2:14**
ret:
**11:09**
